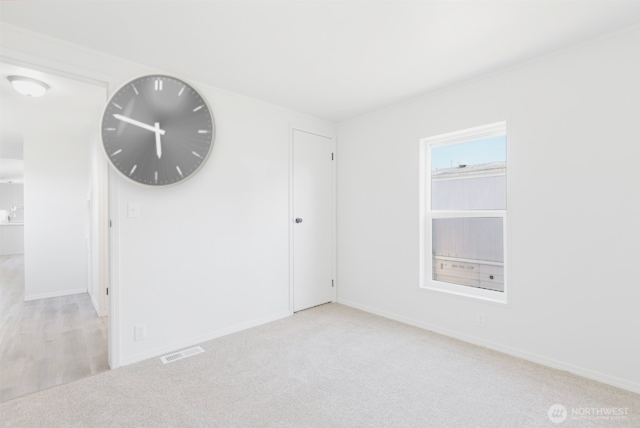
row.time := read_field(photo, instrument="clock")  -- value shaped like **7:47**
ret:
**5:48**
